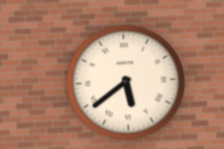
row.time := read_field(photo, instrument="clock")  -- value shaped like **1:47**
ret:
**5:39**
